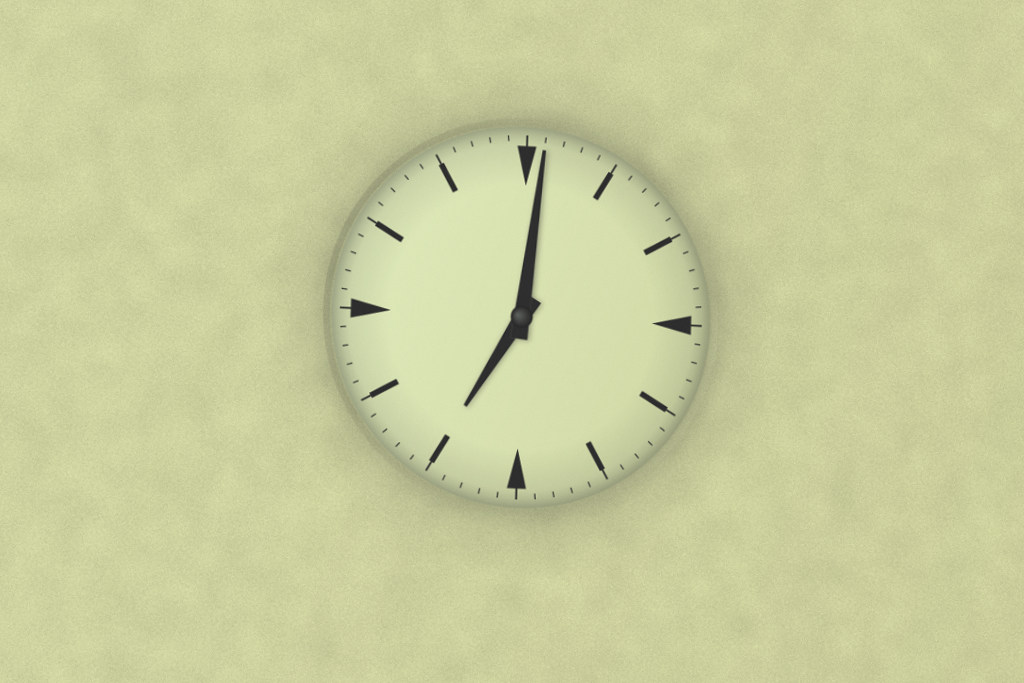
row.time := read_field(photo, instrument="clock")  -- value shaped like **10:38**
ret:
**7:01**
